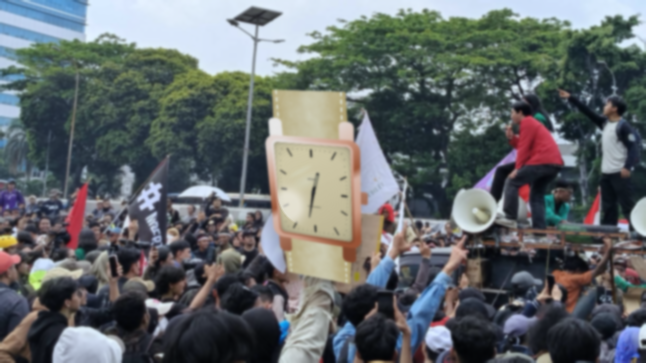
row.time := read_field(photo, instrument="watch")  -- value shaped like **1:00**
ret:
**12:32**
